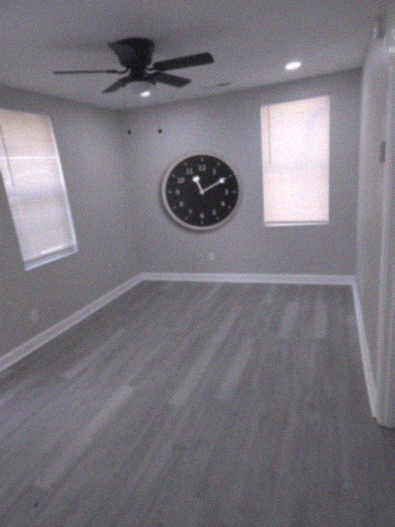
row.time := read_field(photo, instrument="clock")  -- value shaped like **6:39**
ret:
**11:10**
